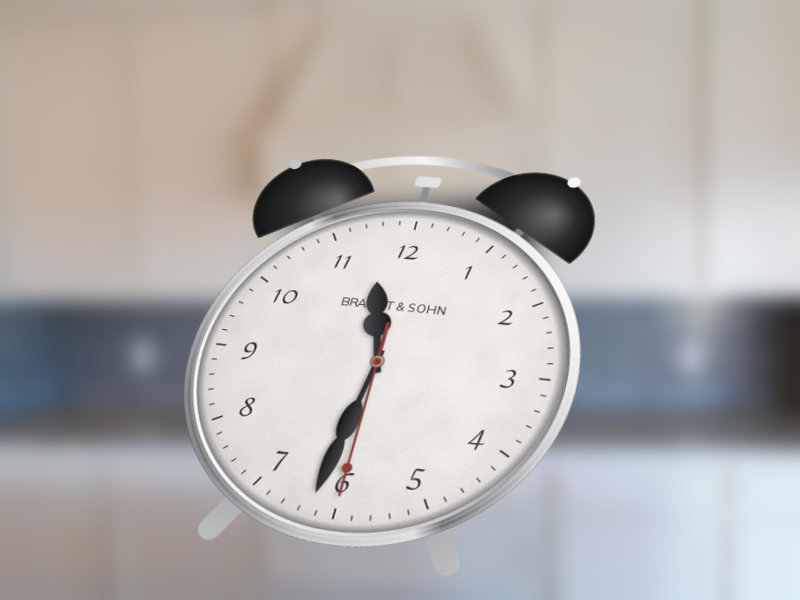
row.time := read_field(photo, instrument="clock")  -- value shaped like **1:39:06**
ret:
**11:31:30**
